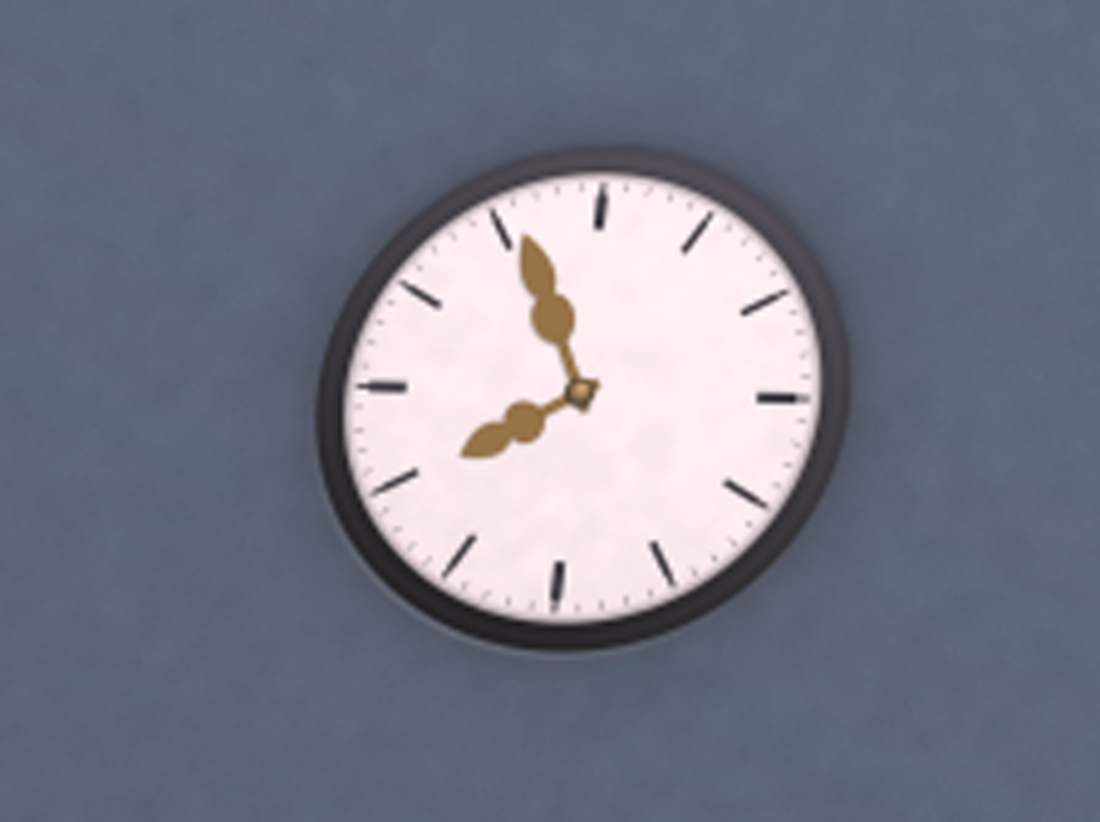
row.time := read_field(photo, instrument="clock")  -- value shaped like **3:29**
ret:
**7:56**
